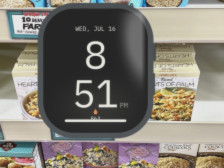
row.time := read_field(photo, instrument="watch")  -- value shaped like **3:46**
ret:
**8:51**
